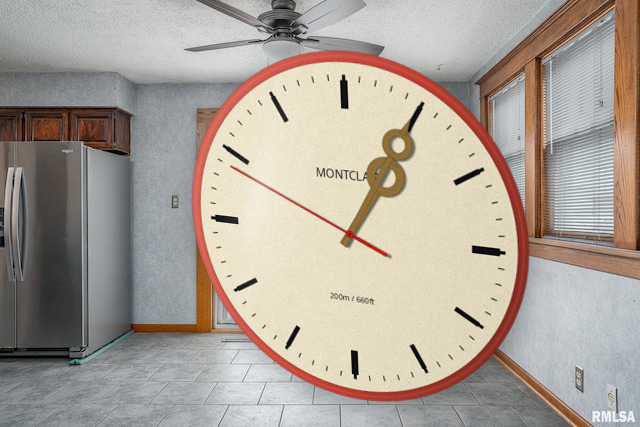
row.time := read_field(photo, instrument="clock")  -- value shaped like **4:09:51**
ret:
**1:04:49**
